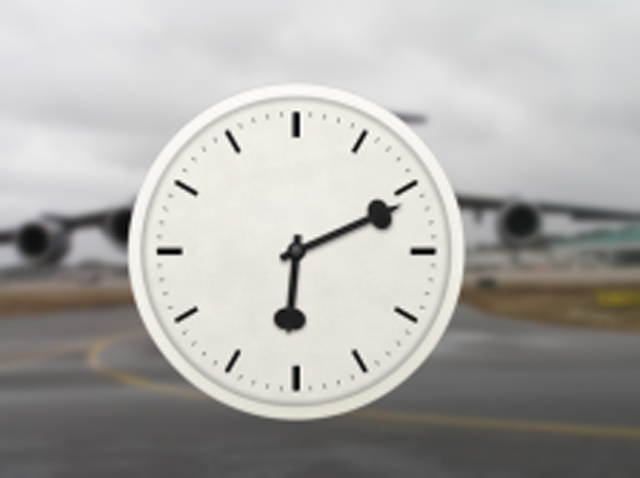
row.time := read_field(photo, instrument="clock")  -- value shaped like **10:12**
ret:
**6:11**
